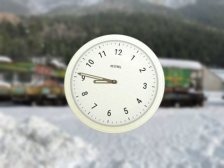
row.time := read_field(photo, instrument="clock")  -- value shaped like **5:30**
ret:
**8:46**
